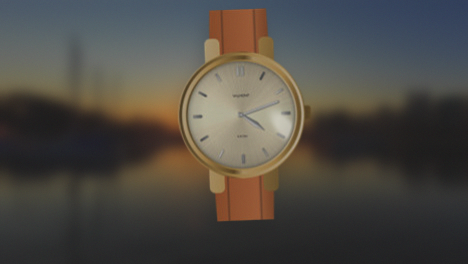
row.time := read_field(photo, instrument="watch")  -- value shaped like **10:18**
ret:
**4:12**
